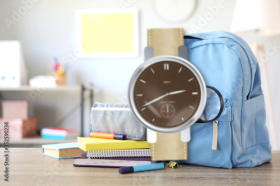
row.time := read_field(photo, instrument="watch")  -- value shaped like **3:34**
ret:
**2:41**
